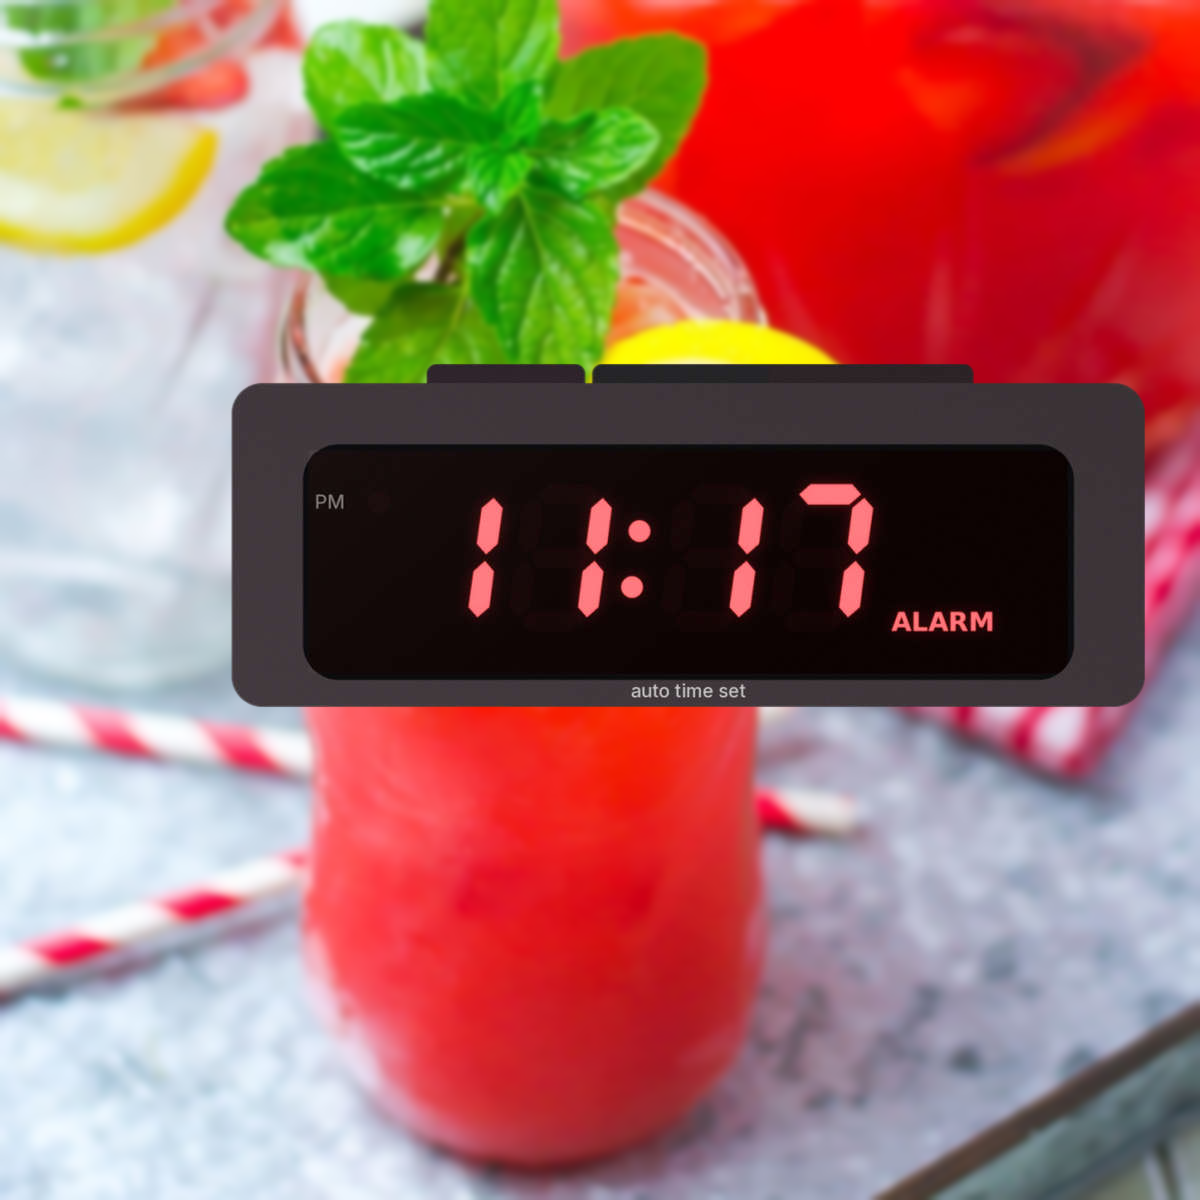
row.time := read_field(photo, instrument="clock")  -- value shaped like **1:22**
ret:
**11:17**
